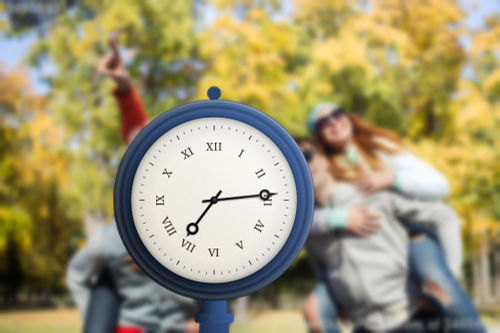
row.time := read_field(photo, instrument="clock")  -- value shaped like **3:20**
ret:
**7:14**
